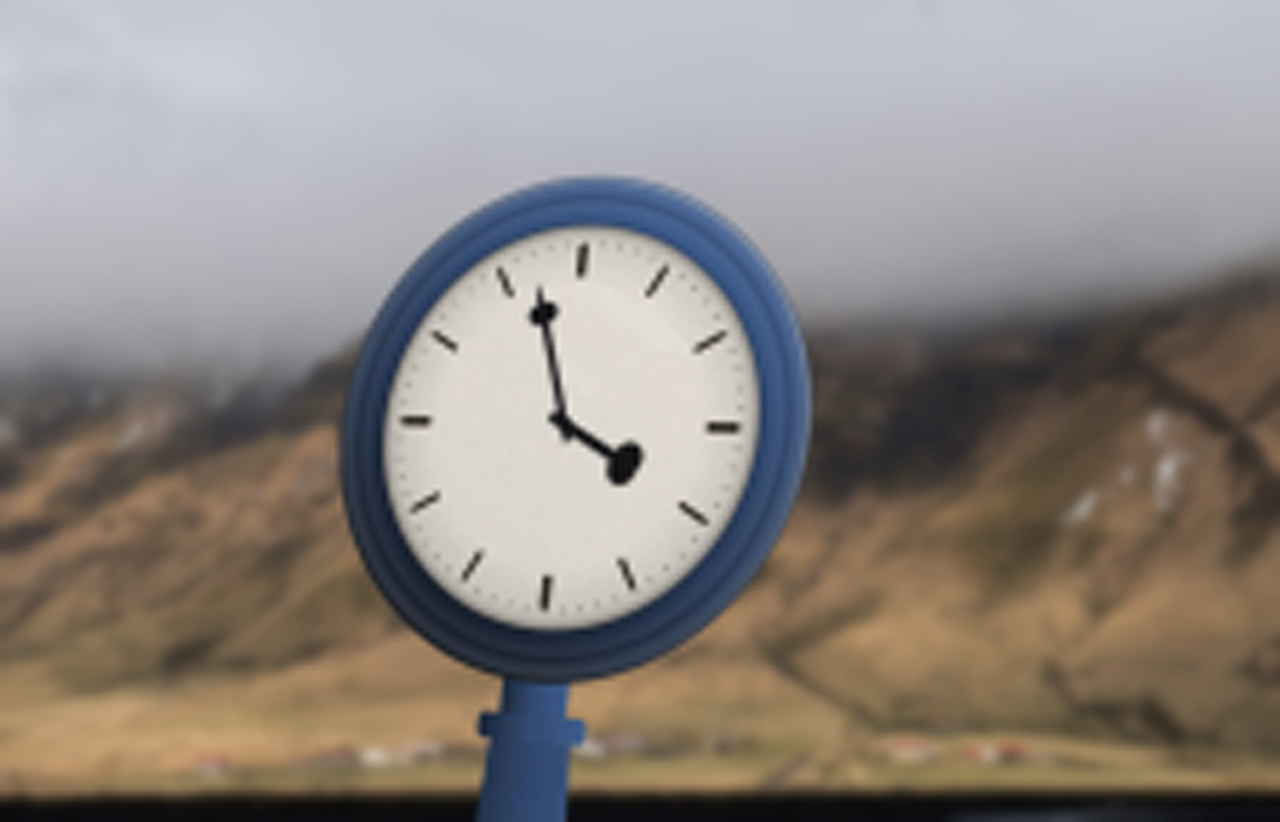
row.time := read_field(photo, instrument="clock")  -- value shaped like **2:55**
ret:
**3:57**
